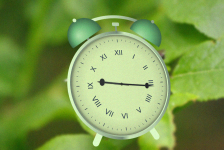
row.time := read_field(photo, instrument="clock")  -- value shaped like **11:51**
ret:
**9:16**
